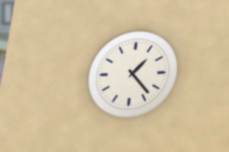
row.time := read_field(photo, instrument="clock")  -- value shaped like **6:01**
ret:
**1:23**
